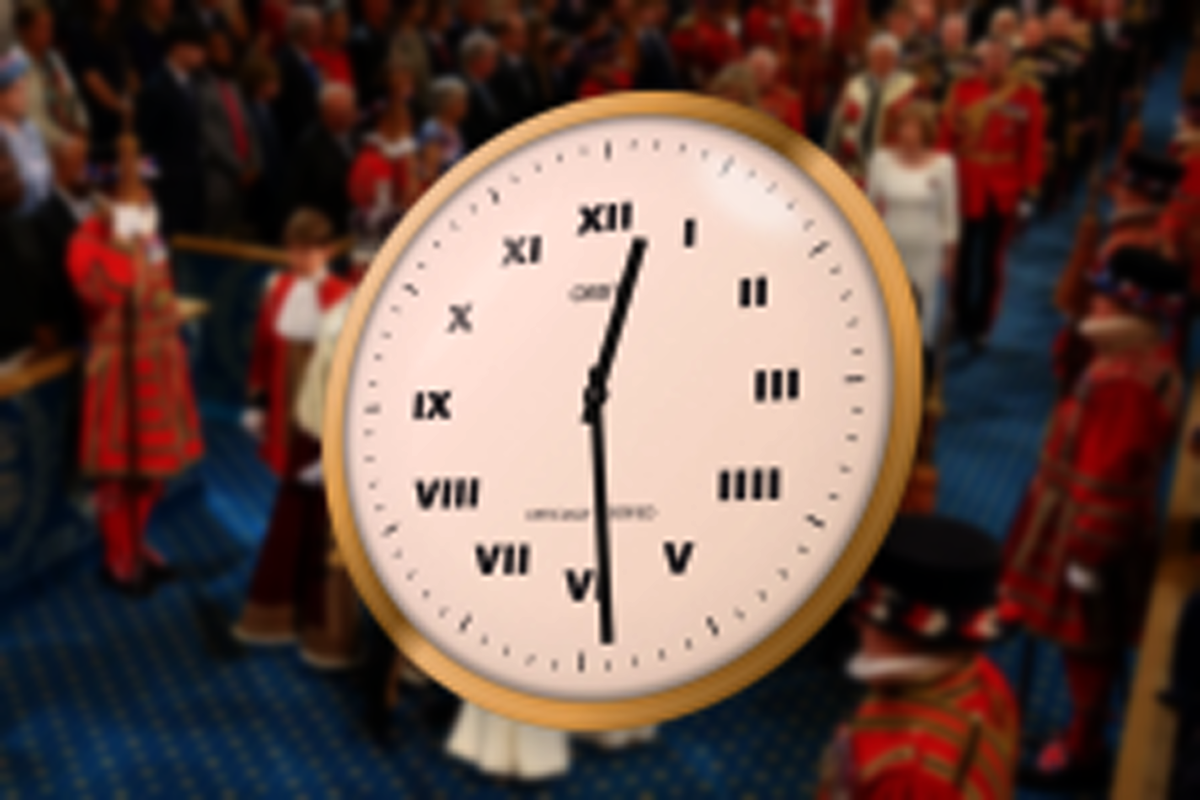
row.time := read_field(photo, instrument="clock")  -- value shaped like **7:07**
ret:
**12:29**
